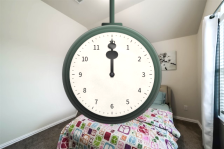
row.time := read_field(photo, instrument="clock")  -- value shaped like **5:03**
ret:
**12:00**
